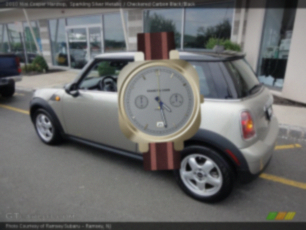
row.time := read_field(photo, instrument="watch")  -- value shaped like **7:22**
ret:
**4:28**
